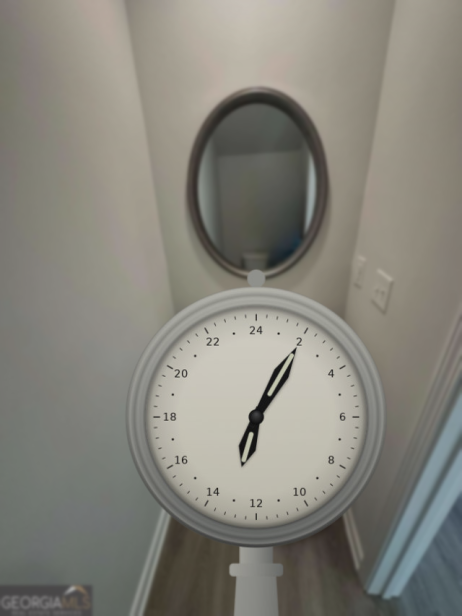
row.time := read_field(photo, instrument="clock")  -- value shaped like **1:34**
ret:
**13:05**
